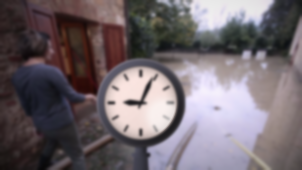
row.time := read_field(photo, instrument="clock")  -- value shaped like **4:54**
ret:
**9:04**
